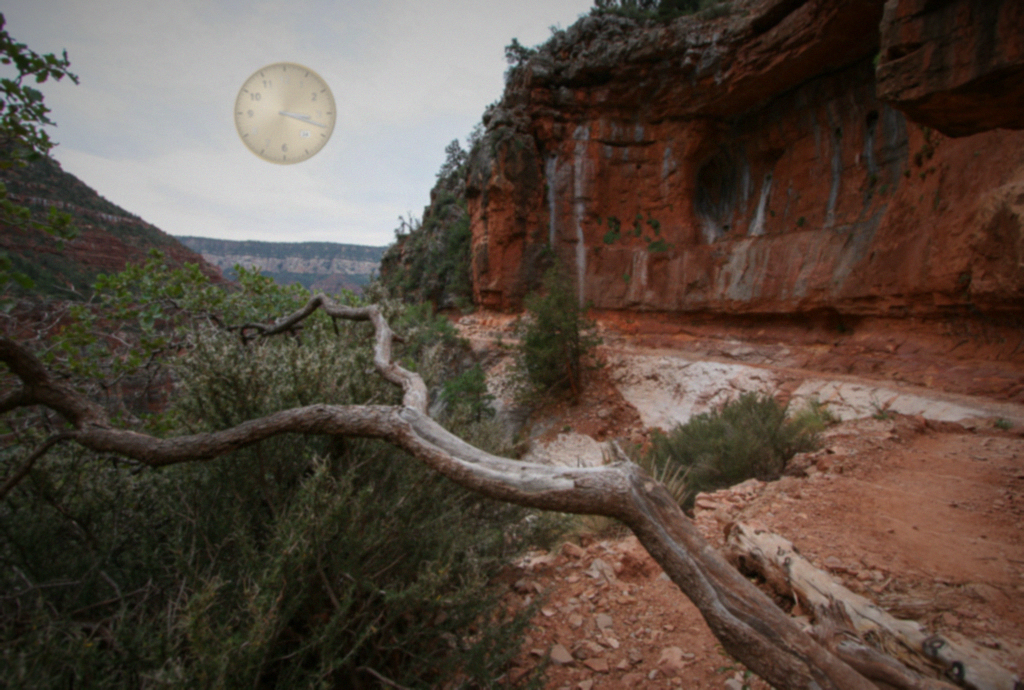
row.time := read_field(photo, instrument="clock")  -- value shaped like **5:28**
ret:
**3:18**
